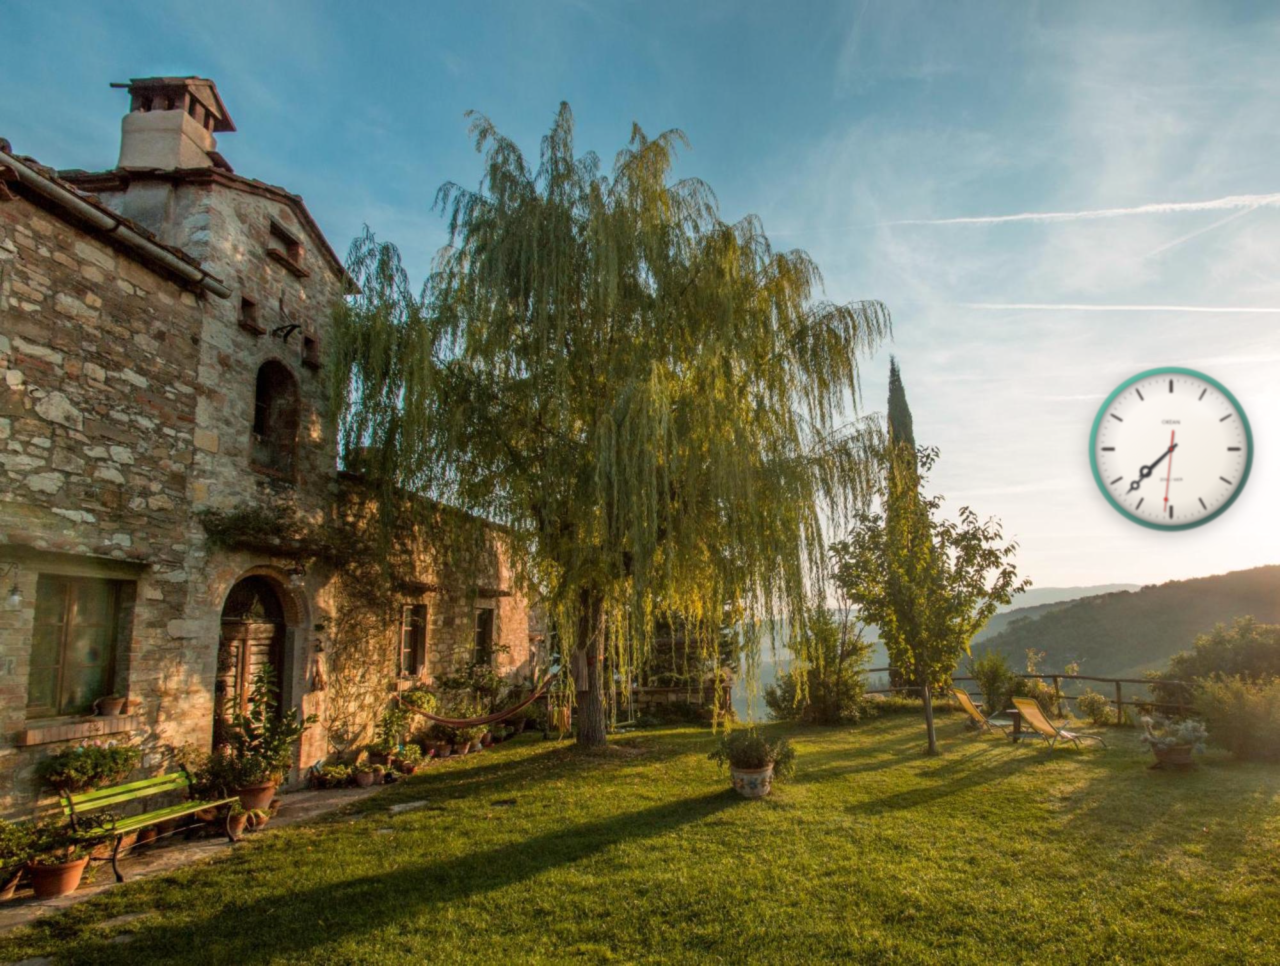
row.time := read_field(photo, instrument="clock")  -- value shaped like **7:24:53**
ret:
**7:37:31**
